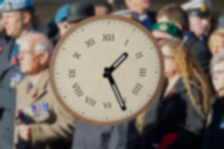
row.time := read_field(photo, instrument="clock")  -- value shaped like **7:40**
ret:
**1:26**
